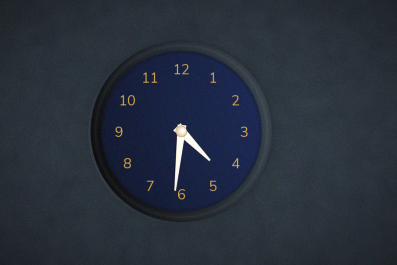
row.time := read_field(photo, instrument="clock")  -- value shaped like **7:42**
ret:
**4:31**
